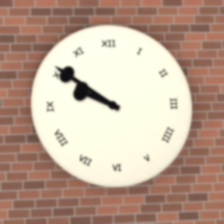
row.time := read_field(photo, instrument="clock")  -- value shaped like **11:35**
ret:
**9:51**
